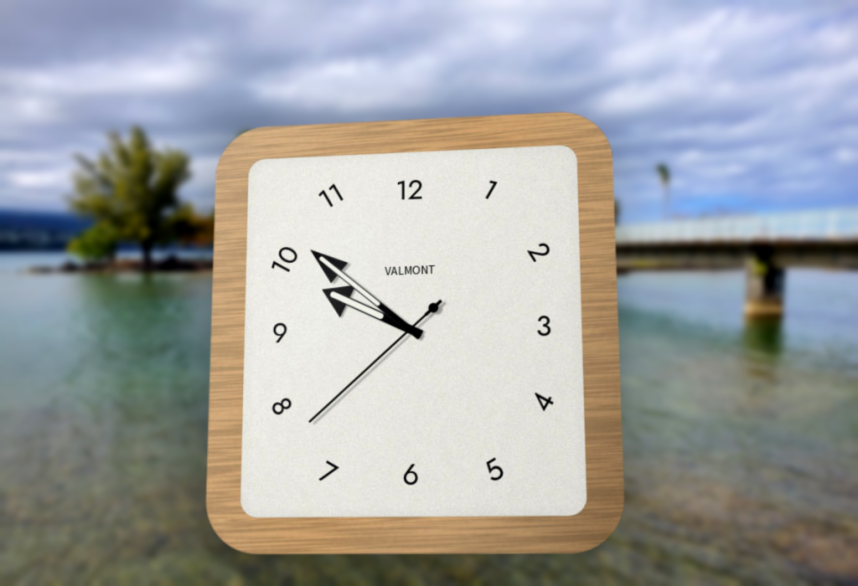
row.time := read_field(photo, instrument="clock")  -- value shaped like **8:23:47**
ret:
**9:51:38**
